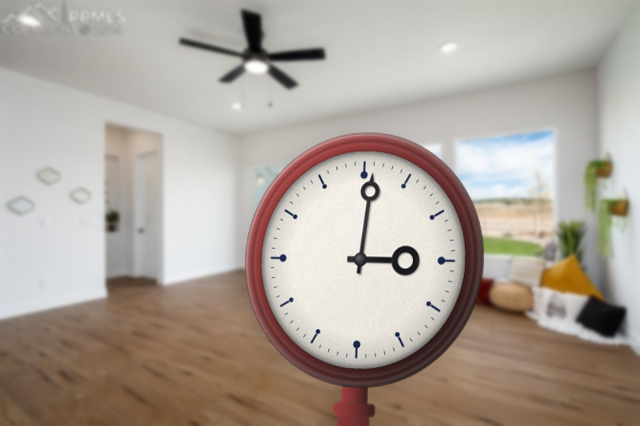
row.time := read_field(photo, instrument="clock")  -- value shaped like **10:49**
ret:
**3:01**
